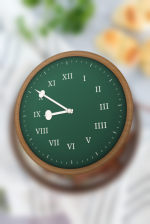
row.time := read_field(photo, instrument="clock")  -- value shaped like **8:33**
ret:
**8:51**
